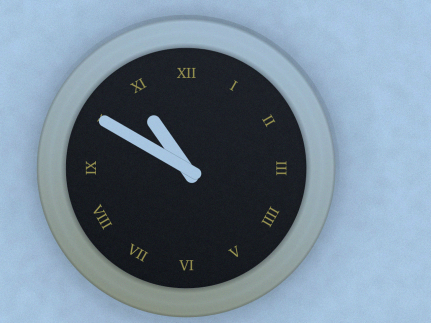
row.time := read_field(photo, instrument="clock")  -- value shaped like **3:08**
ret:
**10:50**
